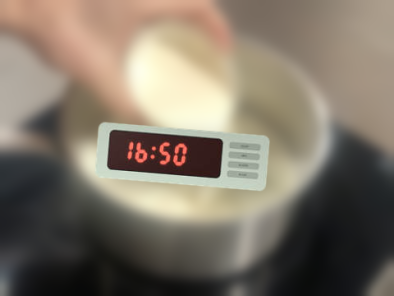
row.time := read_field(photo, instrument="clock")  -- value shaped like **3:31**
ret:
**16:50**
